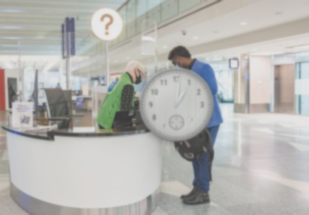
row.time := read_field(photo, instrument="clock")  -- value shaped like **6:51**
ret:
**1:01**
